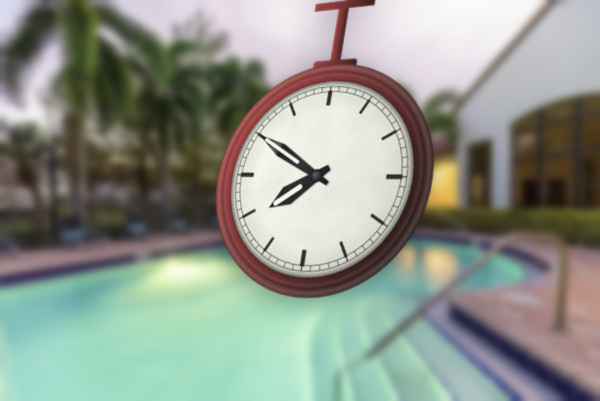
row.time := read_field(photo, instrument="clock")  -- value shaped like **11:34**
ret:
**7:50**
